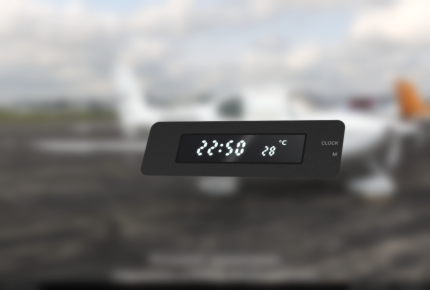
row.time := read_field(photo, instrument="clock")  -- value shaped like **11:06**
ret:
**22:50**
